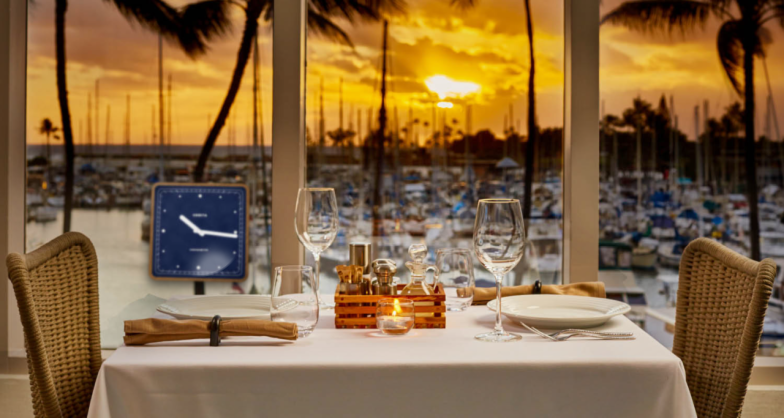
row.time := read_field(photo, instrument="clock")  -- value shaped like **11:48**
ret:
**10:16**
